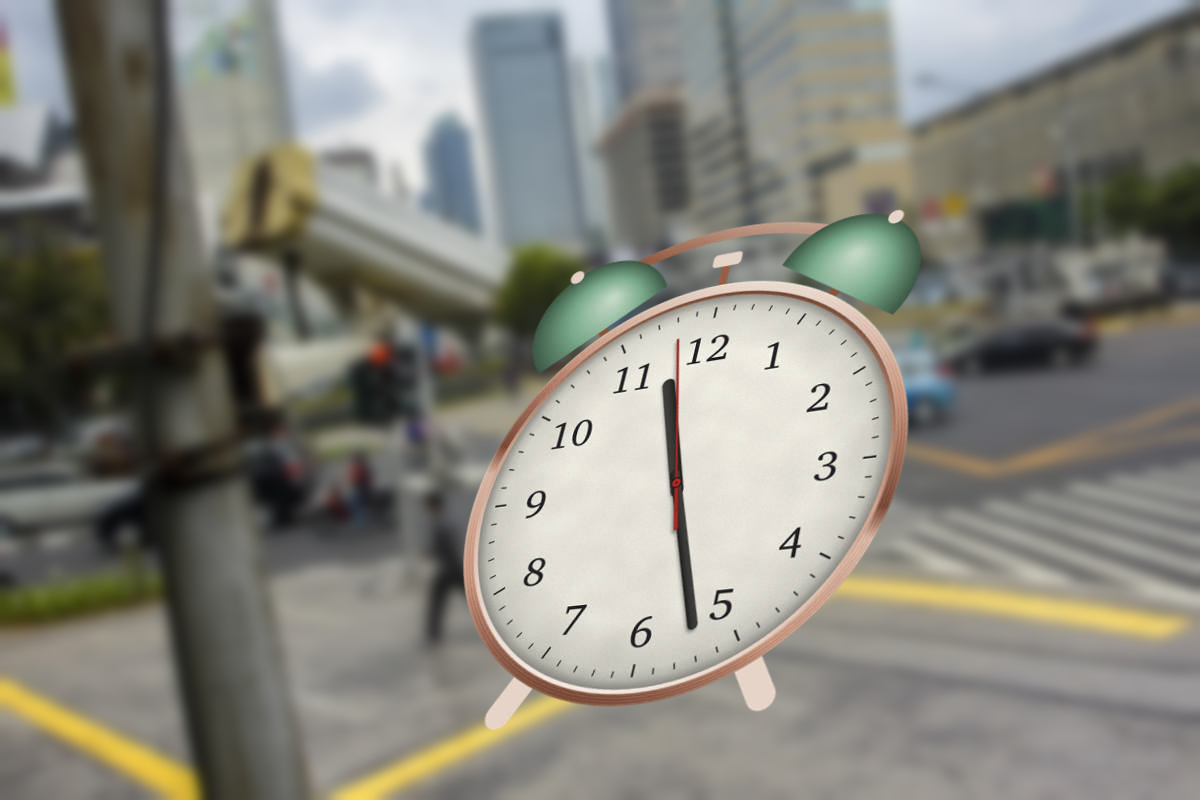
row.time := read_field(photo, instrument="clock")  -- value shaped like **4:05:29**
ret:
**11:26:58**
